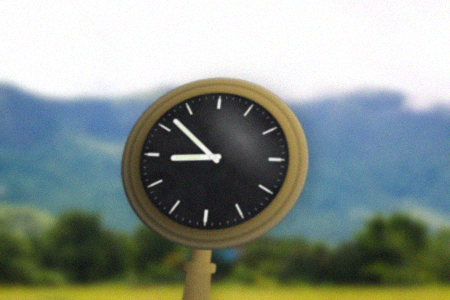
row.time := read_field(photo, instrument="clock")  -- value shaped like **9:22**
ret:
**8:52**
